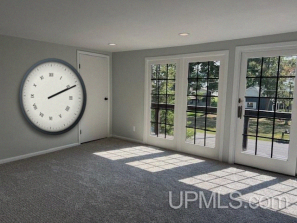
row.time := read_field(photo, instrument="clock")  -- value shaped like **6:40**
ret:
**2:11**
